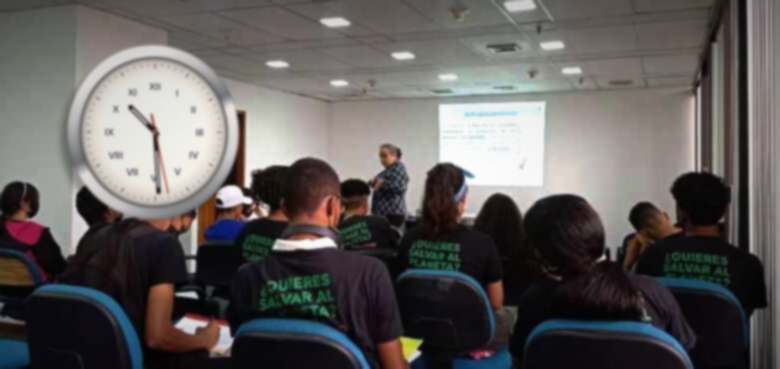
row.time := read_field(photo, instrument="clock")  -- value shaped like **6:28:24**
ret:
**10:29:28**
